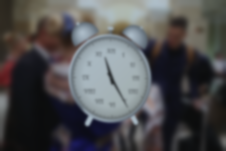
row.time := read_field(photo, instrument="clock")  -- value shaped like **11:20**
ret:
**11:25**
